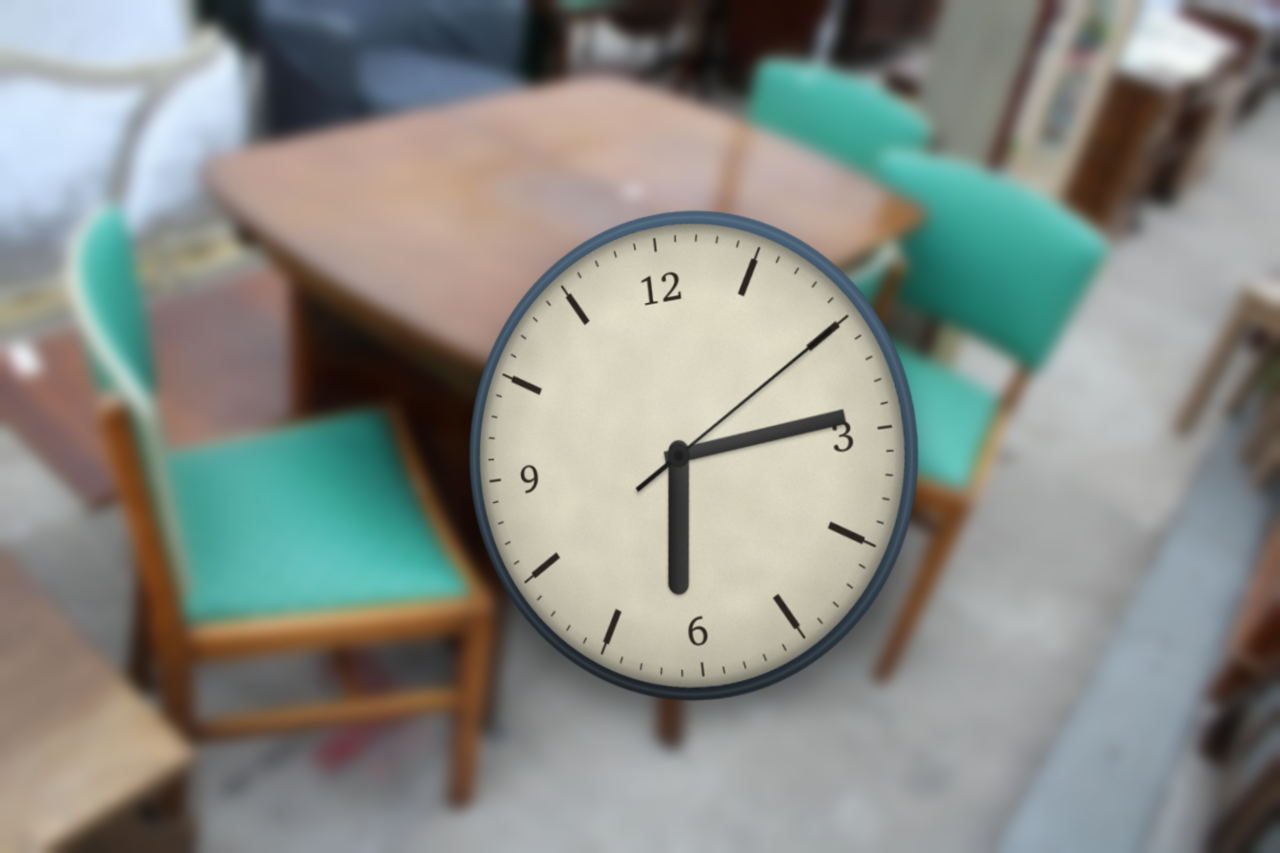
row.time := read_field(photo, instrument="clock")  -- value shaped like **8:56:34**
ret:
**6:14:10**
